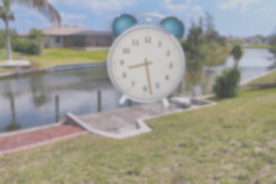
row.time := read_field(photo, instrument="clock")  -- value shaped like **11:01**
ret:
**8:28**
